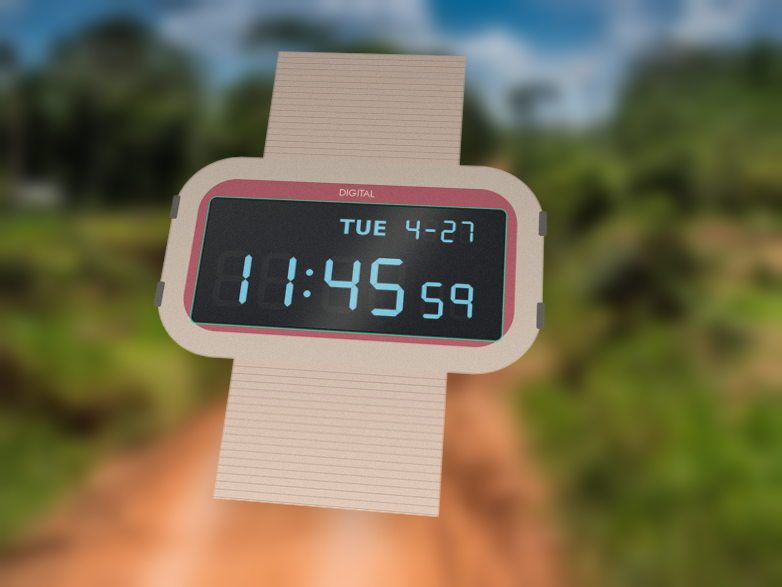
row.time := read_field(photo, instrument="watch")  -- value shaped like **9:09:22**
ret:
**11:45:59**
